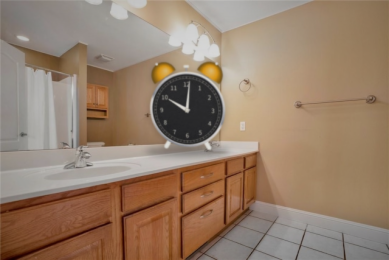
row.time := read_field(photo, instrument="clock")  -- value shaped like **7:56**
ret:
**10:01**
